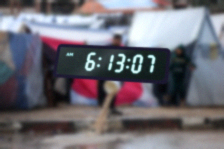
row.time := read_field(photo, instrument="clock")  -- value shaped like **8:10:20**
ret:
**6:13:07**
